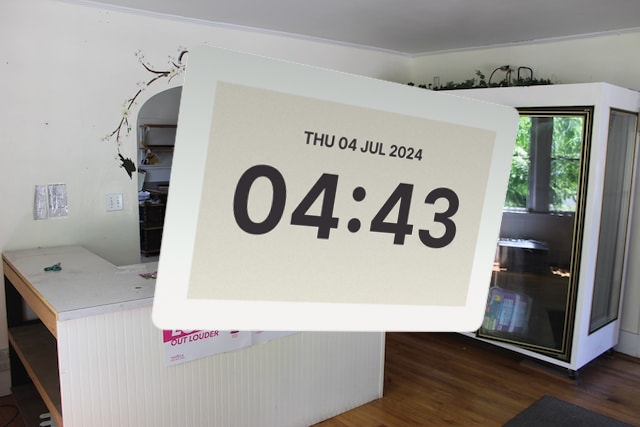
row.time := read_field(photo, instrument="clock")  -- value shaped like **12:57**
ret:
**4:43**
